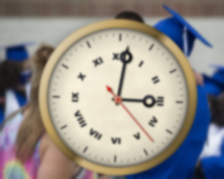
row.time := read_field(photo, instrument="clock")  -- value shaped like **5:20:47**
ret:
**3:01:23**
